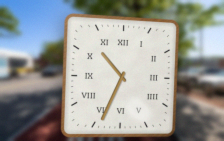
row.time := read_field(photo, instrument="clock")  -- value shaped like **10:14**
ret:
**10:34**
